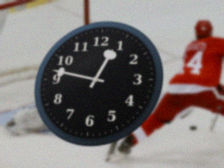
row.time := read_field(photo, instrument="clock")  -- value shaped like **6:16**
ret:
**12:47**
